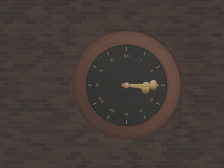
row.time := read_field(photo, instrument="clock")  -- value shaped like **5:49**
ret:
**3:15**
